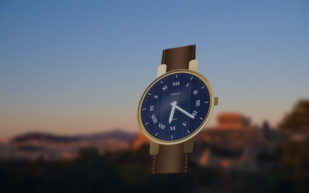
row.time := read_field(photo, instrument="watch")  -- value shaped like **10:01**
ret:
**6:21**
